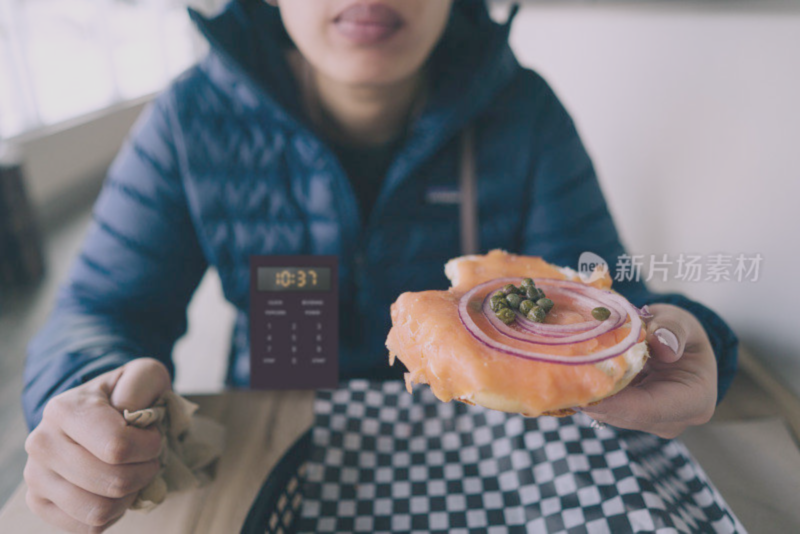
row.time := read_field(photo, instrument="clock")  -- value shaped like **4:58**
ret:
**10:37**
